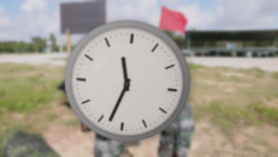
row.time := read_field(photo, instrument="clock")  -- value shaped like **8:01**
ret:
**11:33**
